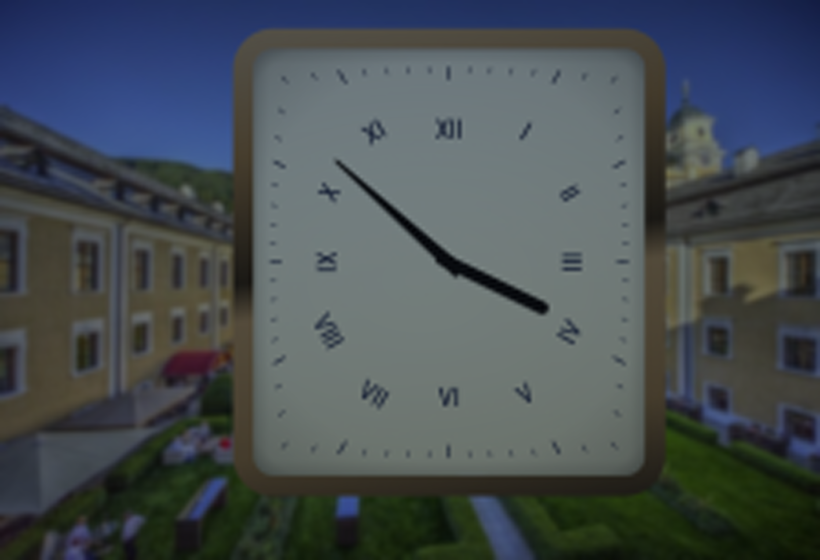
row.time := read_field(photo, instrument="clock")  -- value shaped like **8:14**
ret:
**3:52**
